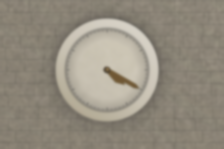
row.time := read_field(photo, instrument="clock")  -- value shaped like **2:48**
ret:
**4:20**
